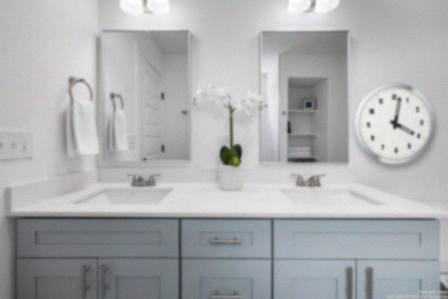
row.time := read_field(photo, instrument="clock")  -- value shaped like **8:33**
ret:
**4:02**
